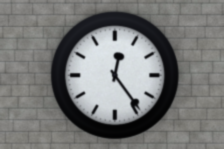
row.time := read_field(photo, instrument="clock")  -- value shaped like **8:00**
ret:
**12:24**
